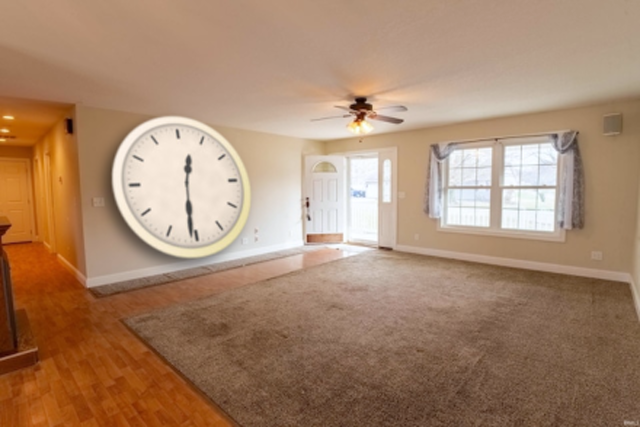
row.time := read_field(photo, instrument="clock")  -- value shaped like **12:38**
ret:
**12:31**
